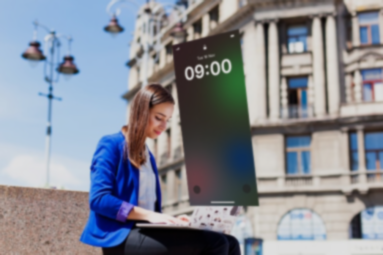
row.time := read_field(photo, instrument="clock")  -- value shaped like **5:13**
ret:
**9:00**
